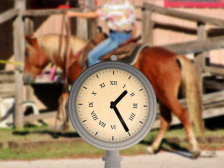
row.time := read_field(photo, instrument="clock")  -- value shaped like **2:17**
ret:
**1:25**
